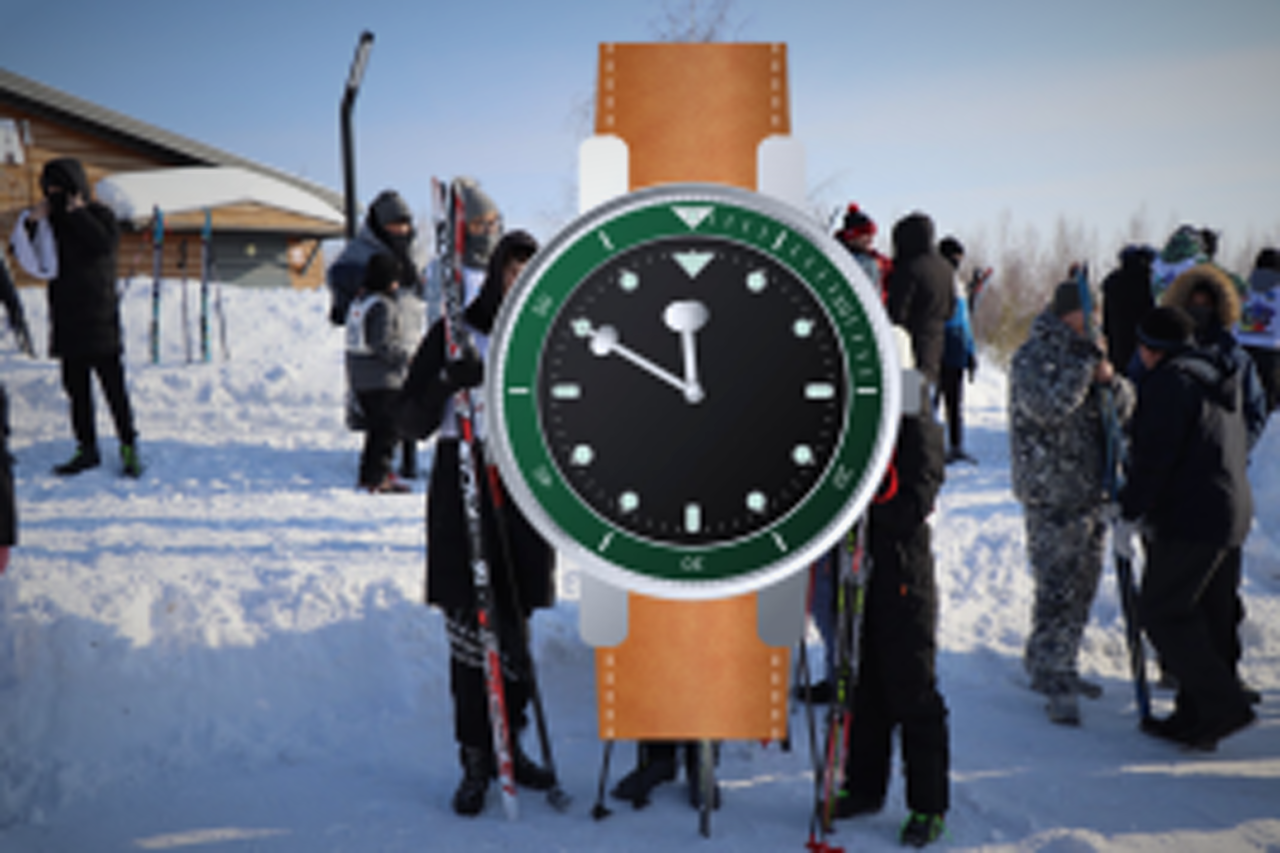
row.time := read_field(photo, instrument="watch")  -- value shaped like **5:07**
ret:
**11:50**
